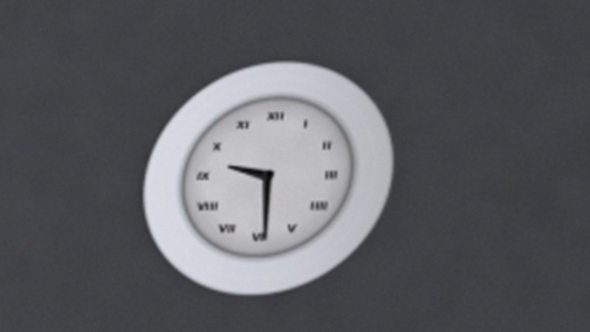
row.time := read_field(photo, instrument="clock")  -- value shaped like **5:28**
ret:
**9:29**
